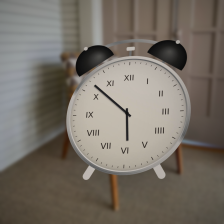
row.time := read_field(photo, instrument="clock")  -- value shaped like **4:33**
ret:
**5:52**
